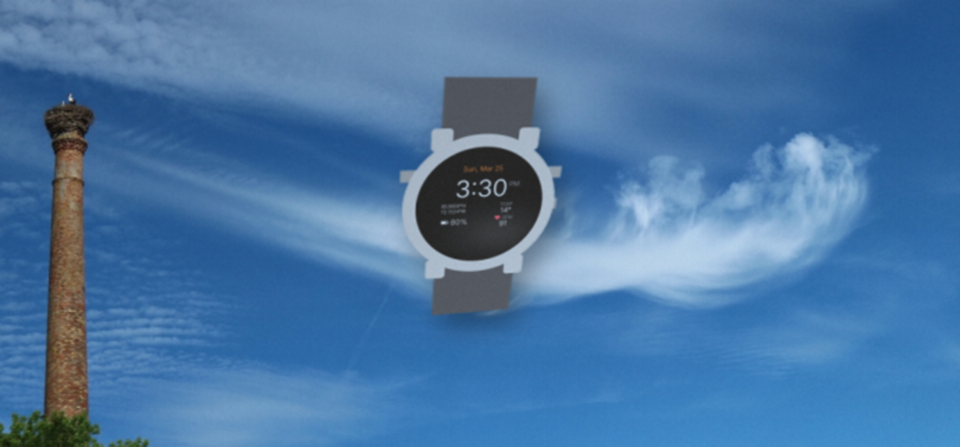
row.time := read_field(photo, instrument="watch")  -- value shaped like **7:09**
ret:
**3:30**
